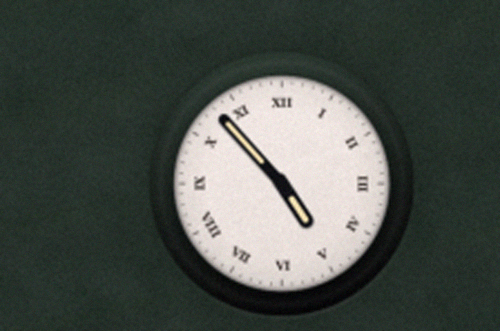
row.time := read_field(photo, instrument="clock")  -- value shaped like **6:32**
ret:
**4:53**
